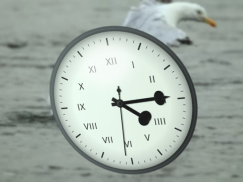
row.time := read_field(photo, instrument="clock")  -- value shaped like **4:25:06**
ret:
**4:14:31**
